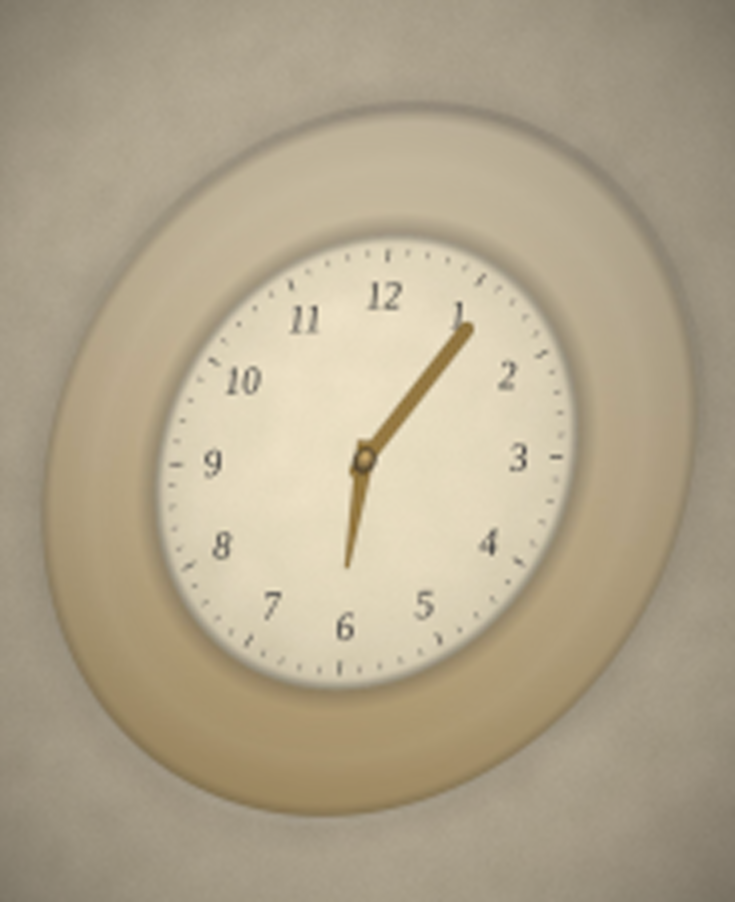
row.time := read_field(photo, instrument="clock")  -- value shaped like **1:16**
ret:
**6:06**
